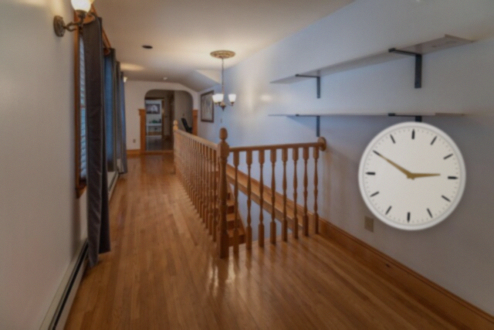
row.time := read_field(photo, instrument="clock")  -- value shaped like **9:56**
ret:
**2:50**
